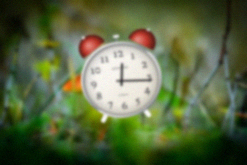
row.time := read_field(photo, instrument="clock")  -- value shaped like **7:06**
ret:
**12:16**
